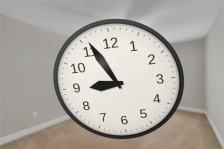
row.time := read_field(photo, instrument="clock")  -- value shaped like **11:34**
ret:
**8:56**
